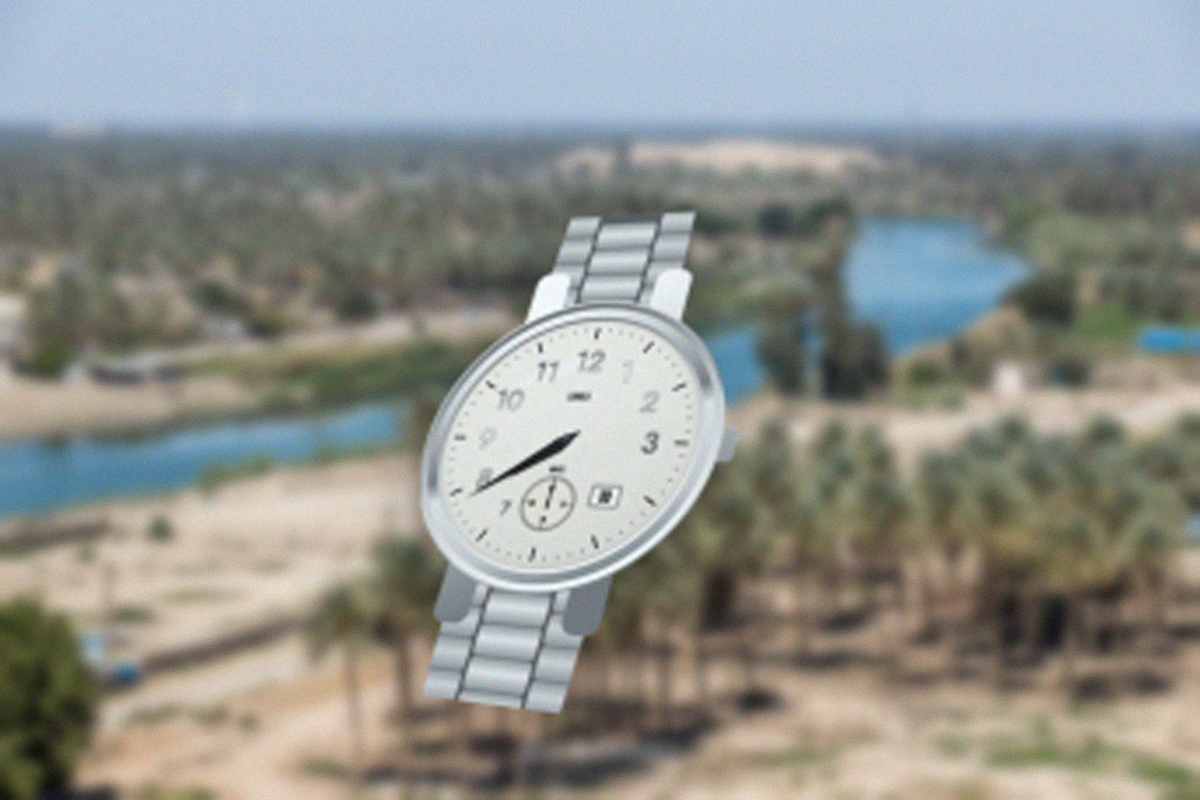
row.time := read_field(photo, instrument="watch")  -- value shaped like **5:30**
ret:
**7:39**
